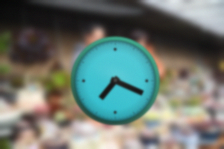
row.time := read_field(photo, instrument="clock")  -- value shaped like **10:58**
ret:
**7:19**
